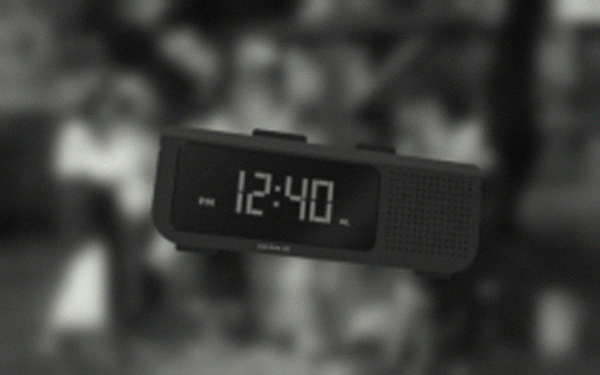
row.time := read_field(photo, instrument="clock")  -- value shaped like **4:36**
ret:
**12:40**
